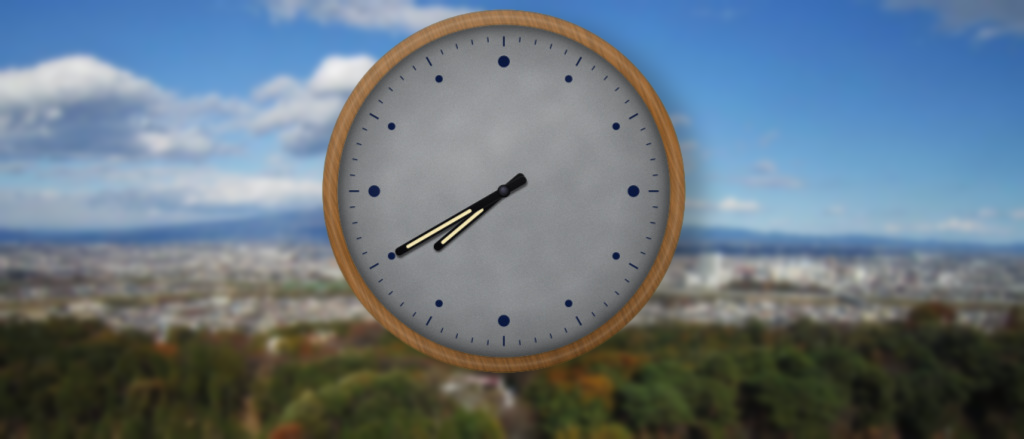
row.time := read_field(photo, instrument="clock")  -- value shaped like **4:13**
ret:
**7:40**
